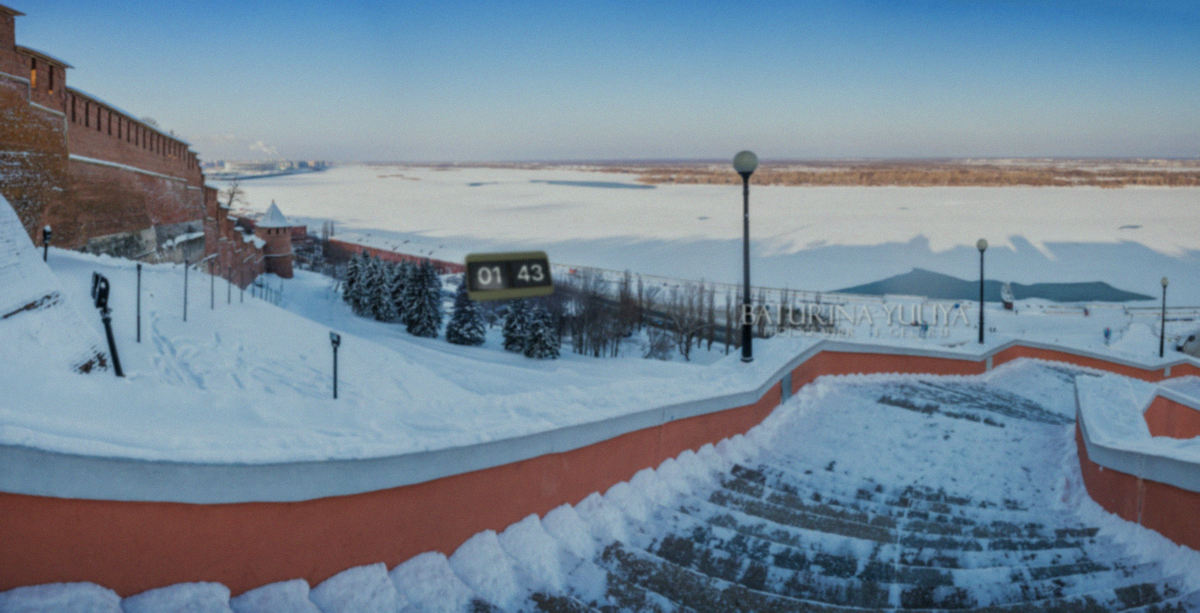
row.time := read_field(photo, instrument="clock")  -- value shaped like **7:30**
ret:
**1:43**
